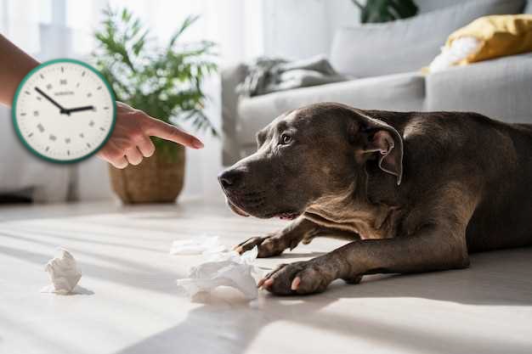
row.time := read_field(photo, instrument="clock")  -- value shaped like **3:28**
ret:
**2:52**
